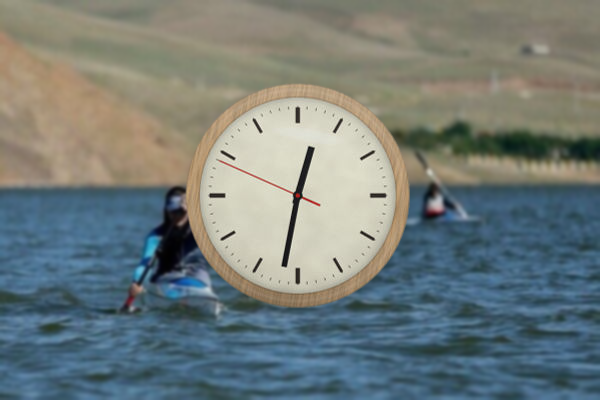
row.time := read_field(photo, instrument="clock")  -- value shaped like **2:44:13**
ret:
**12:31:49**
